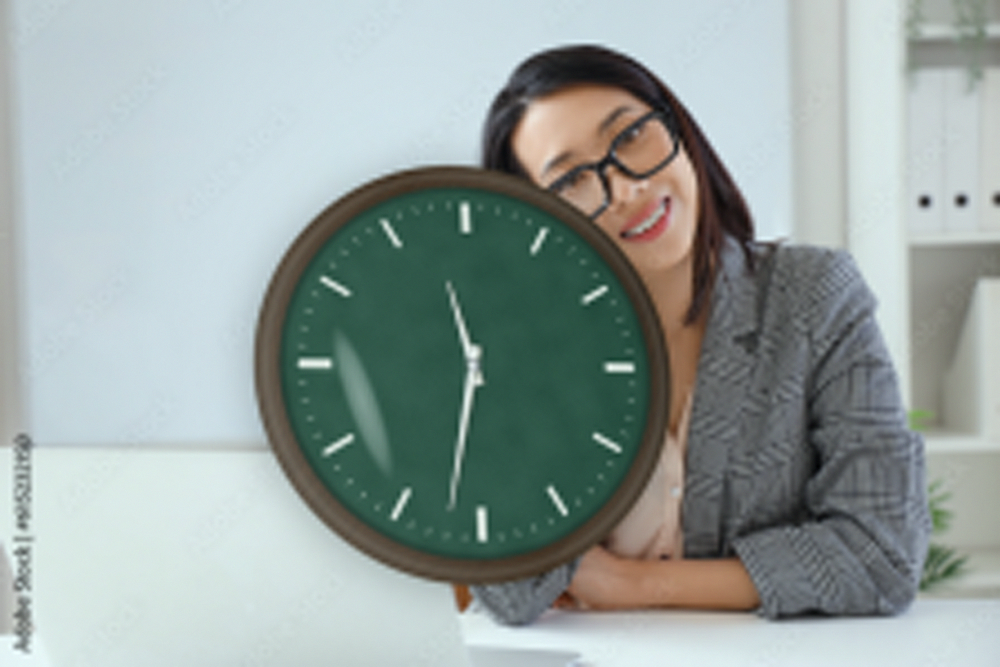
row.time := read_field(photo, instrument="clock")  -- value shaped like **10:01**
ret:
**11:32**
